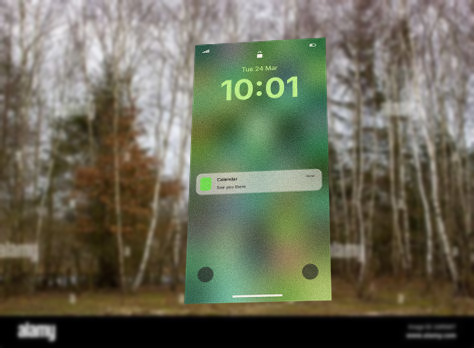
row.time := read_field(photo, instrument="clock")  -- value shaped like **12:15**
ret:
**10:01**
